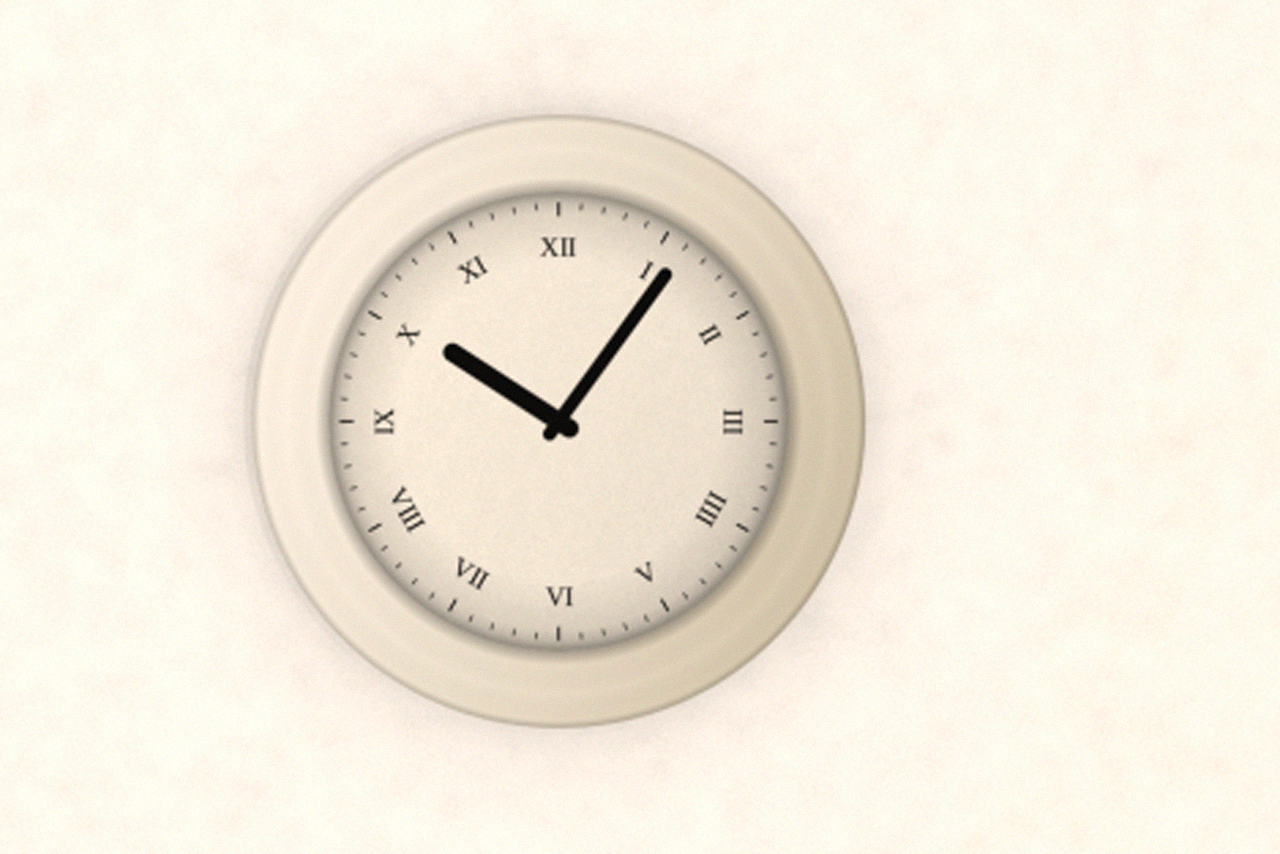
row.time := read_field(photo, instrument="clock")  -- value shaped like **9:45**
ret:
**10:06**
